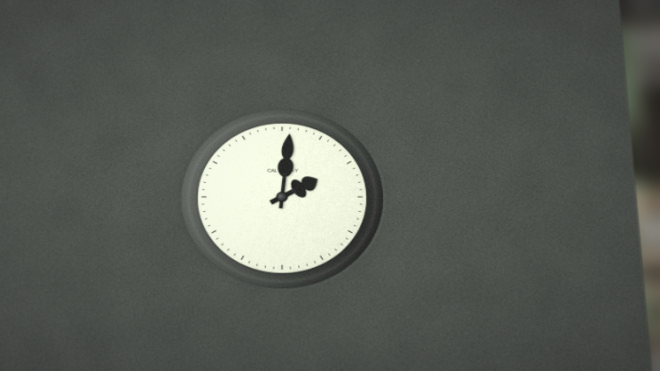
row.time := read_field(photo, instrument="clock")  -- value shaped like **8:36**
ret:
**2:01**
